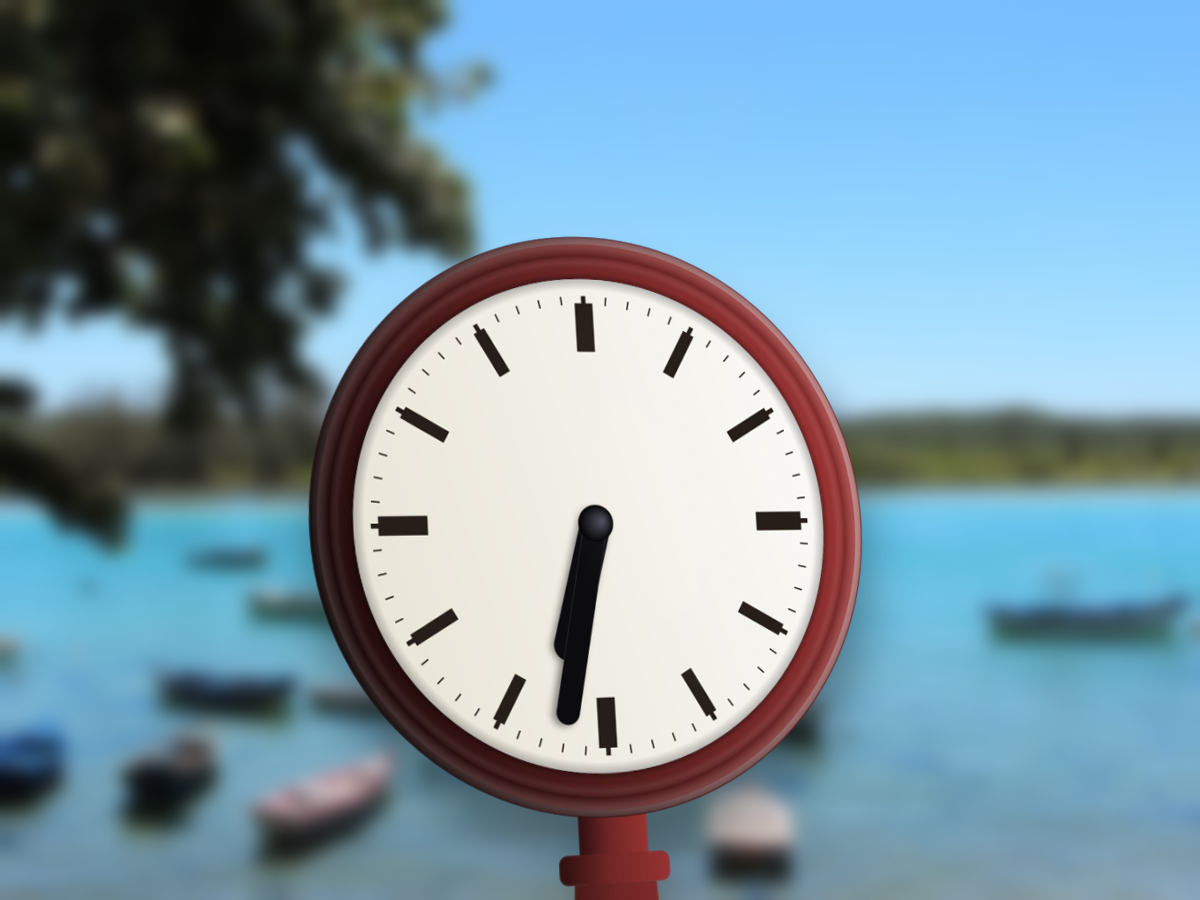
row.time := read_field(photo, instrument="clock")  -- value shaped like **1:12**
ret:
**6:32**
